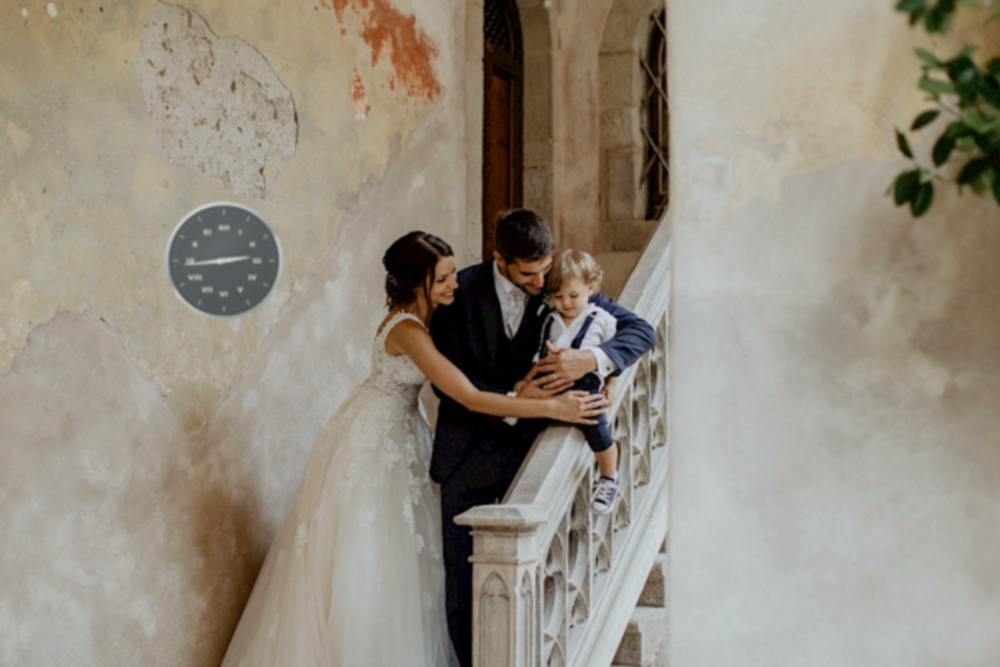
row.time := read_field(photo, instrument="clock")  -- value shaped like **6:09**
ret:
**2:44**
